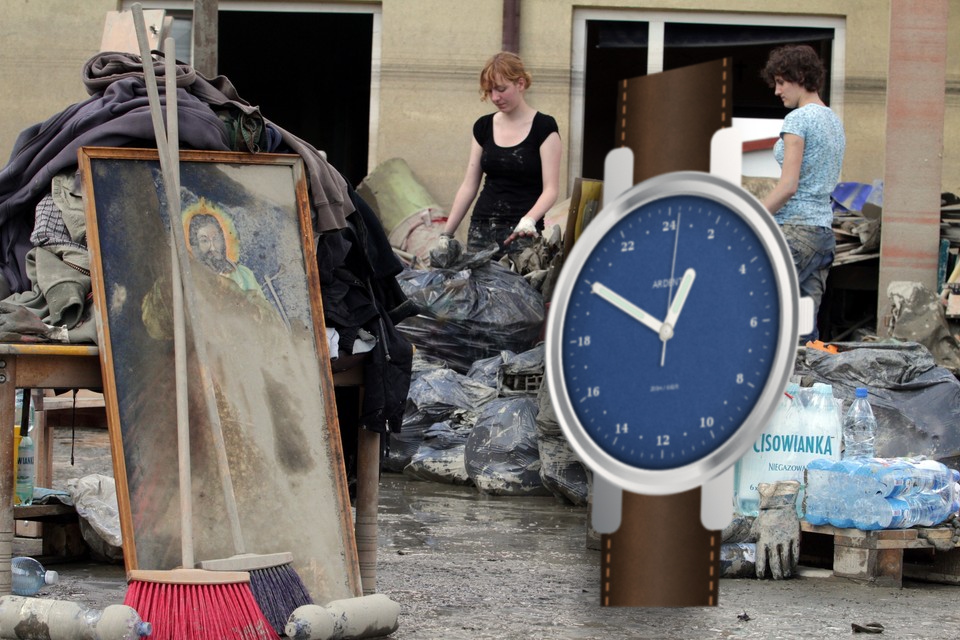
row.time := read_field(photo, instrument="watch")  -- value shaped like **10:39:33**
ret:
**1:50:01**
